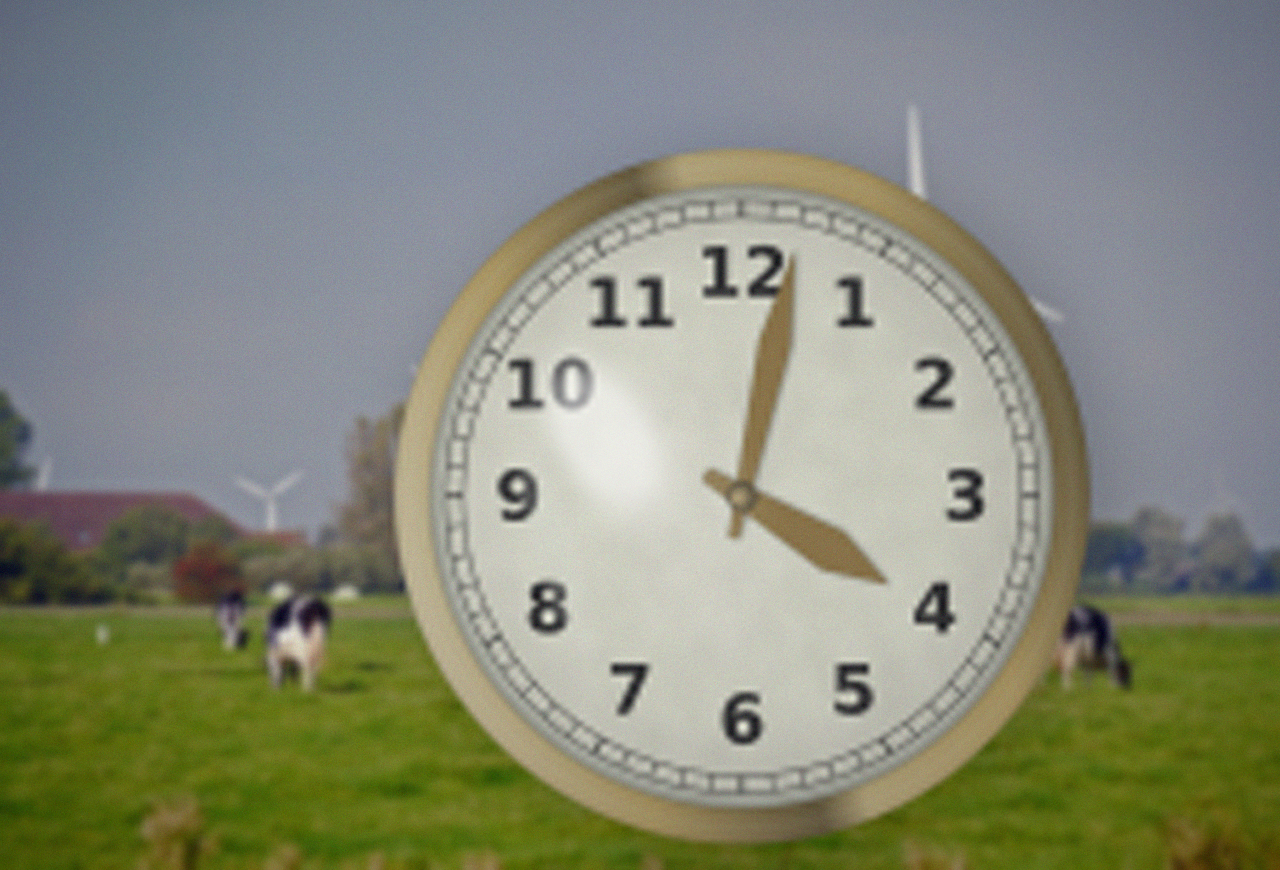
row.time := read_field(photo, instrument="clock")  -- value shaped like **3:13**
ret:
**4:02**
